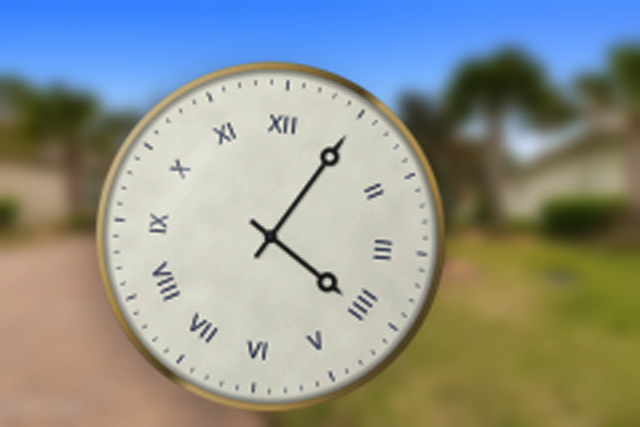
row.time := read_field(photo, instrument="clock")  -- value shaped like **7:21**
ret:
**4:05**
